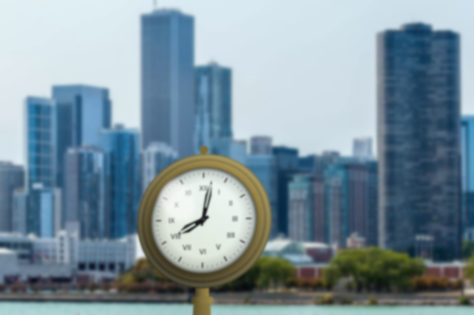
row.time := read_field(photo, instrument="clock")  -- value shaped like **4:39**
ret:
**8:02**
